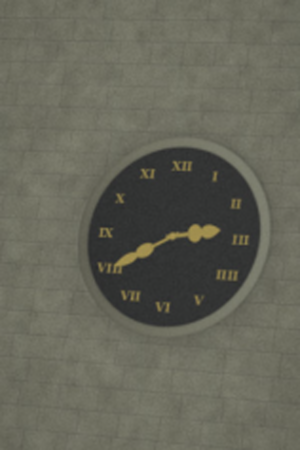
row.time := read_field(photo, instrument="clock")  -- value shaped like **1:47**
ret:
**2:40**
